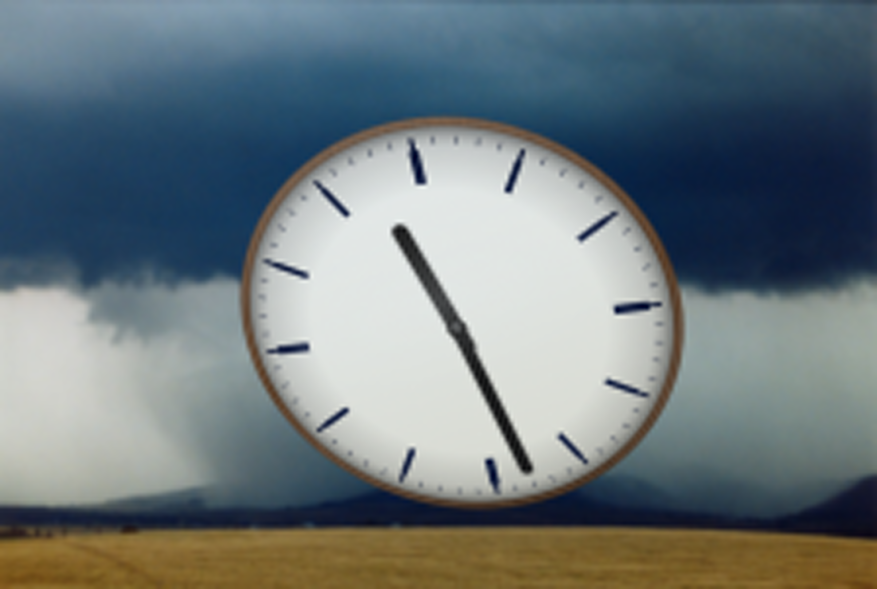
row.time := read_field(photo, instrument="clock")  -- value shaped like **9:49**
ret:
**11:28**
